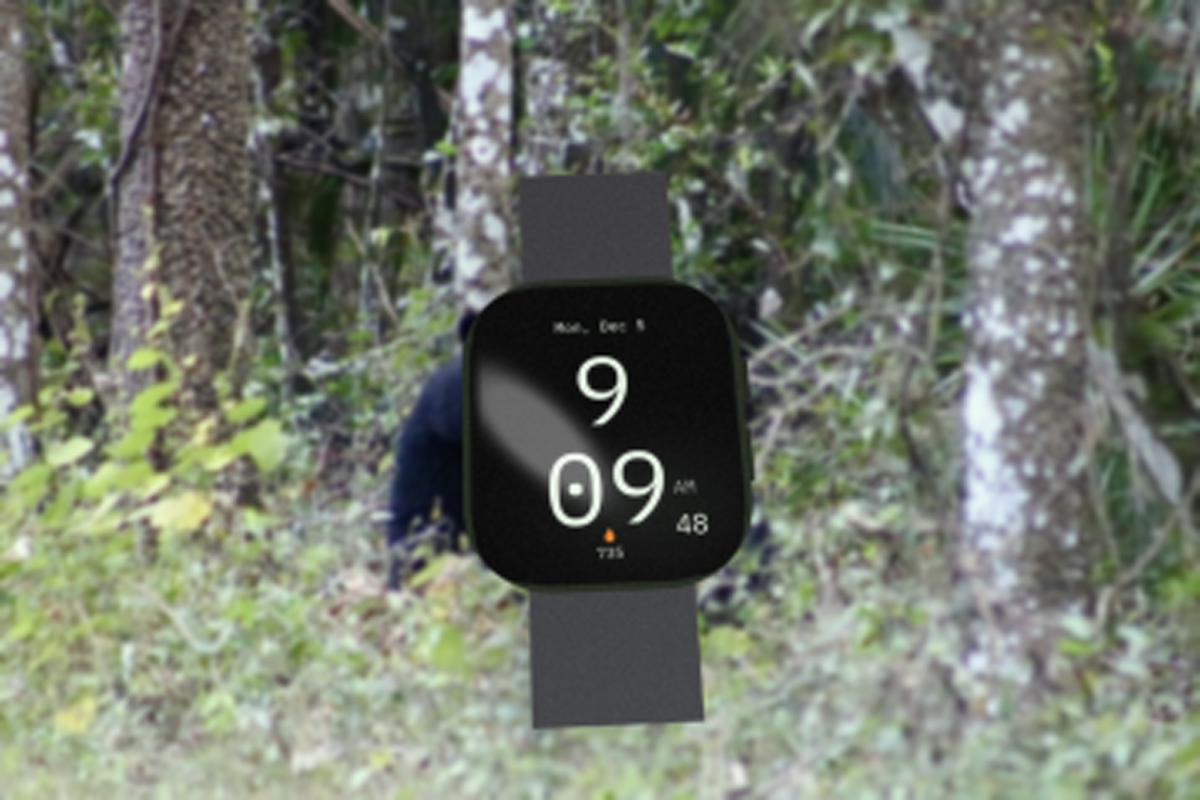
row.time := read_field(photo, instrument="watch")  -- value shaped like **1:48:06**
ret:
**9:09:48**
